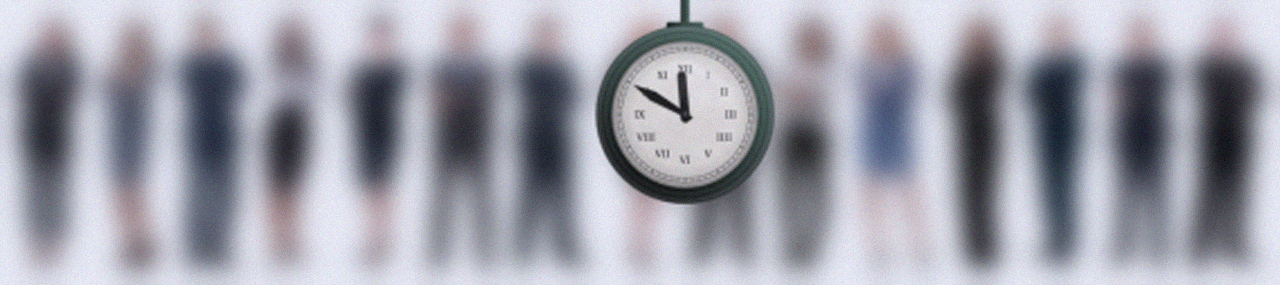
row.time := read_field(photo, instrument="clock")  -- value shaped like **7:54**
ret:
**11:50**
